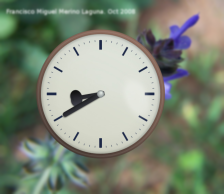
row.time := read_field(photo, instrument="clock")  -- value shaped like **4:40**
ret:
**8:40**
